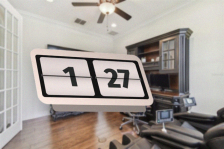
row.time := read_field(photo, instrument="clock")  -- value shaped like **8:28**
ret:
**1:27**
